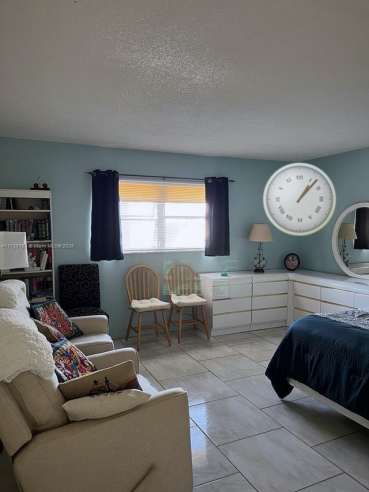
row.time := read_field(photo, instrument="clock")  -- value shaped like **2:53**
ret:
**1:07**
